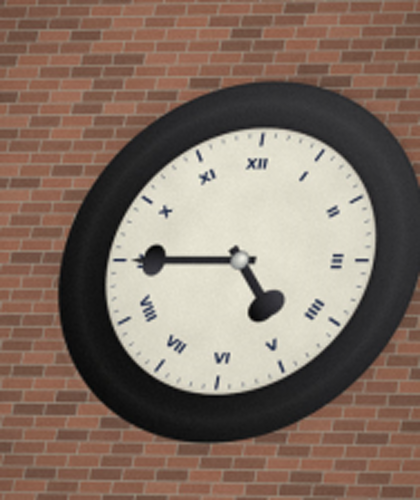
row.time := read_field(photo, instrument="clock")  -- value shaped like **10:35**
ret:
**4:45**
